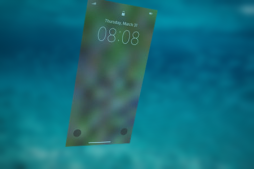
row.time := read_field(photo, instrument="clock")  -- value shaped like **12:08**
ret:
**8:08**
